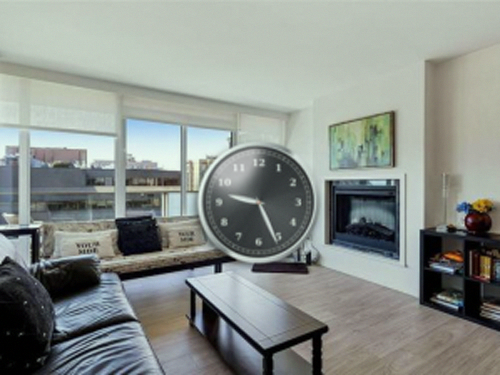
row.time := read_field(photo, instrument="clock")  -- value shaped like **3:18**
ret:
**9:26**
